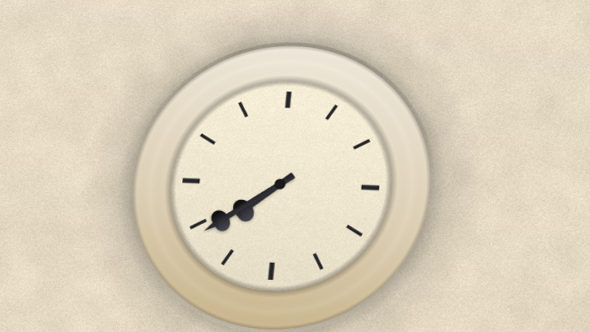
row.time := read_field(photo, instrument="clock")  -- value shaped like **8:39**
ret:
**7:39**
